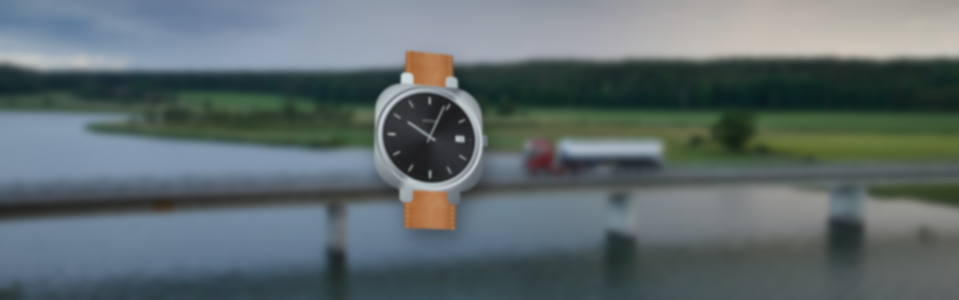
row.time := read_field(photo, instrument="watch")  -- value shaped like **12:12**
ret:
**10:04**
